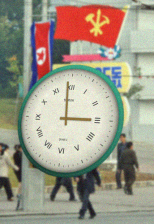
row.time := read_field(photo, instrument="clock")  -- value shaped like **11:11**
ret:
**2:59**
